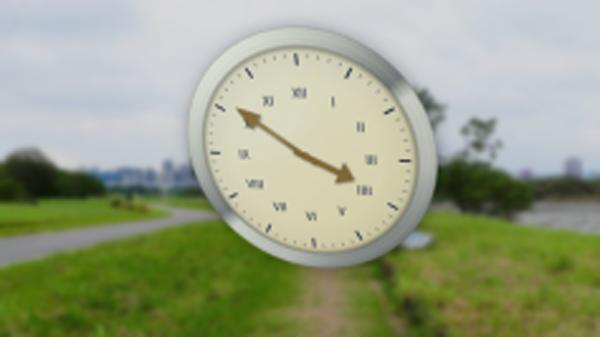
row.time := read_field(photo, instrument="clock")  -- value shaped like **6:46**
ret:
**3:51**
